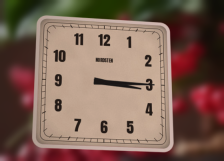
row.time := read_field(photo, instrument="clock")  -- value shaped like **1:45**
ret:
**3:15**
